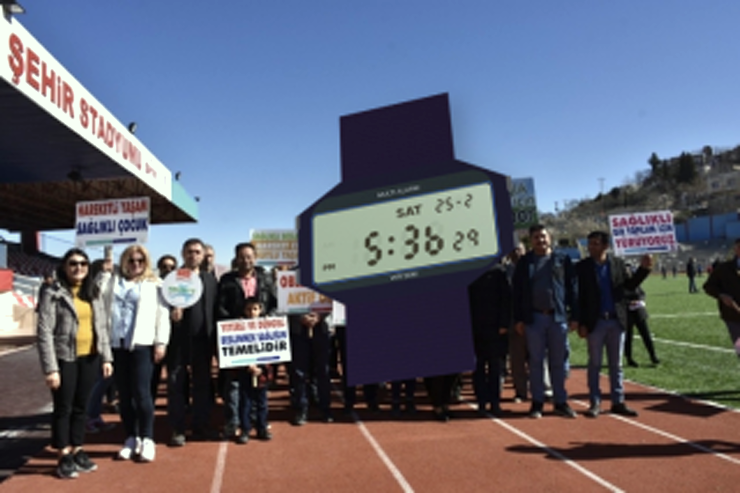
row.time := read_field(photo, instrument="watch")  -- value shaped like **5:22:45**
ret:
**5:36:29**
